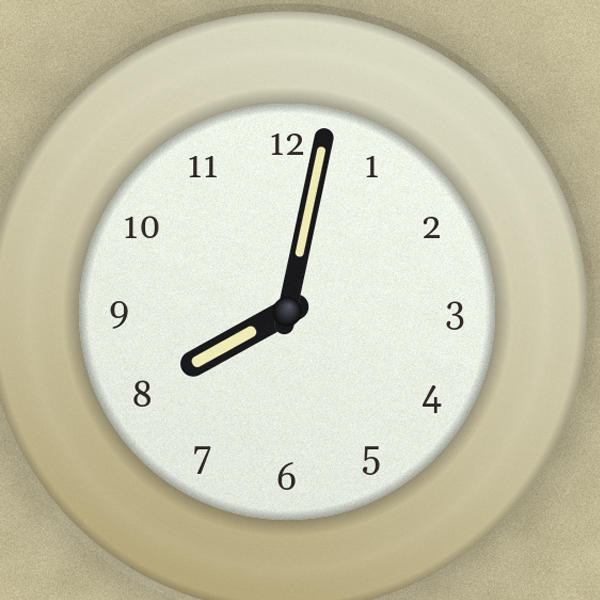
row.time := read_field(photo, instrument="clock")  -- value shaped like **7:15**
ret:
**8:02**
